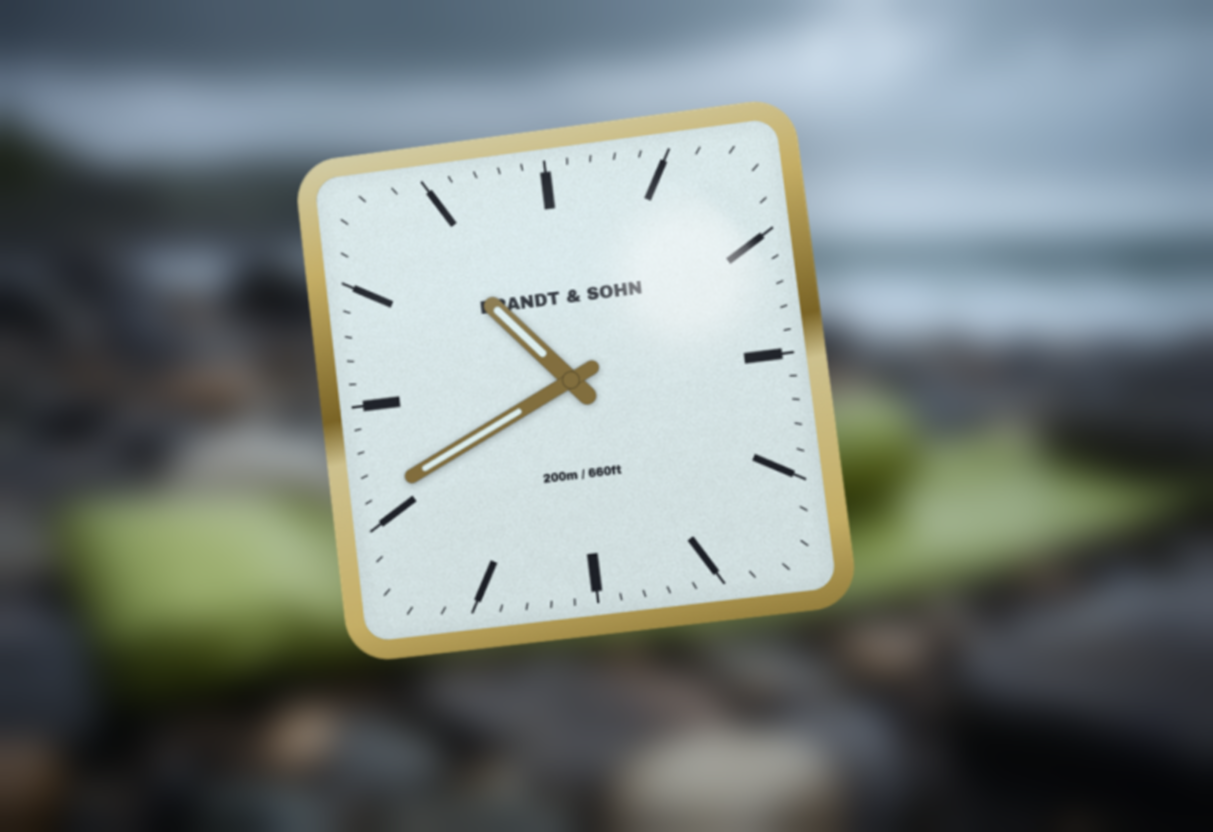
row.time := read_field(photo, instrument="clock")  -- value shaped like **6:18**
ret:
**10:41**
